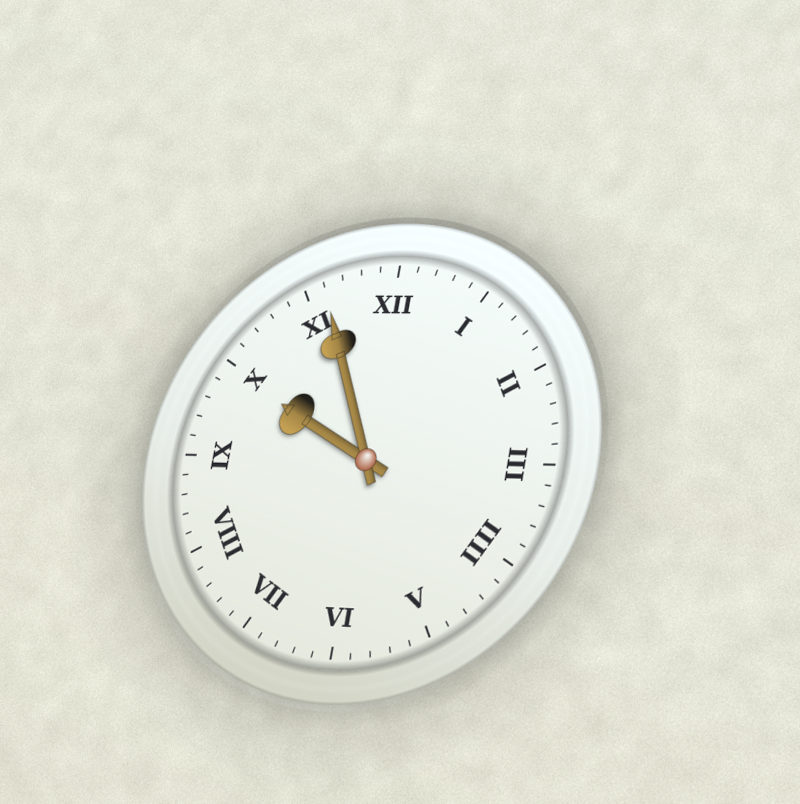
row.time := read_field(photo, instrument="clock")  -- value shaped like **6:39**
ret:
**9:56**
